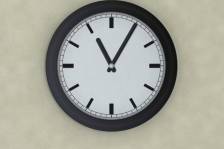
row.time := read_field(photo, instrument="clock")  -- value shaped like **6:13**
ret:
**11:05**
